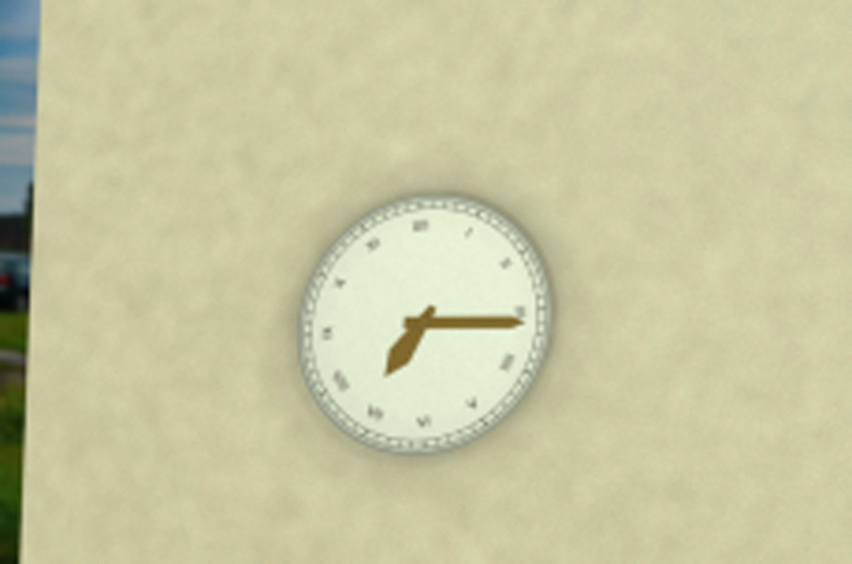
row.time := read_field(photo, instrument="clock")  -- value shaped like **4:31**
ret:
**7:16**
